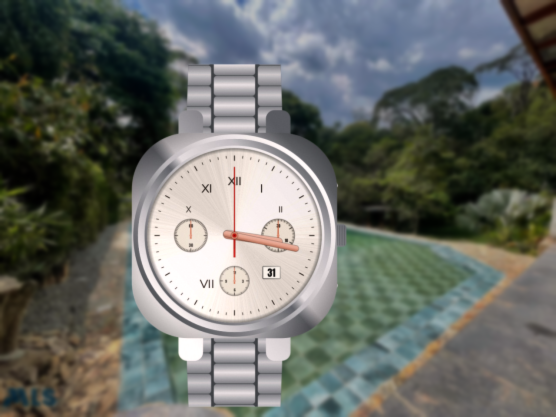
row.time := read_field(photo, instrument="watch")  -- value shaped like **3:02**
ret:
**3:17**
